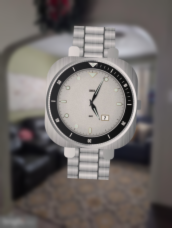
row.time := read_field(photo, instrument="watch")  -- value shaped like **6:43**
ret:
**5:04**
